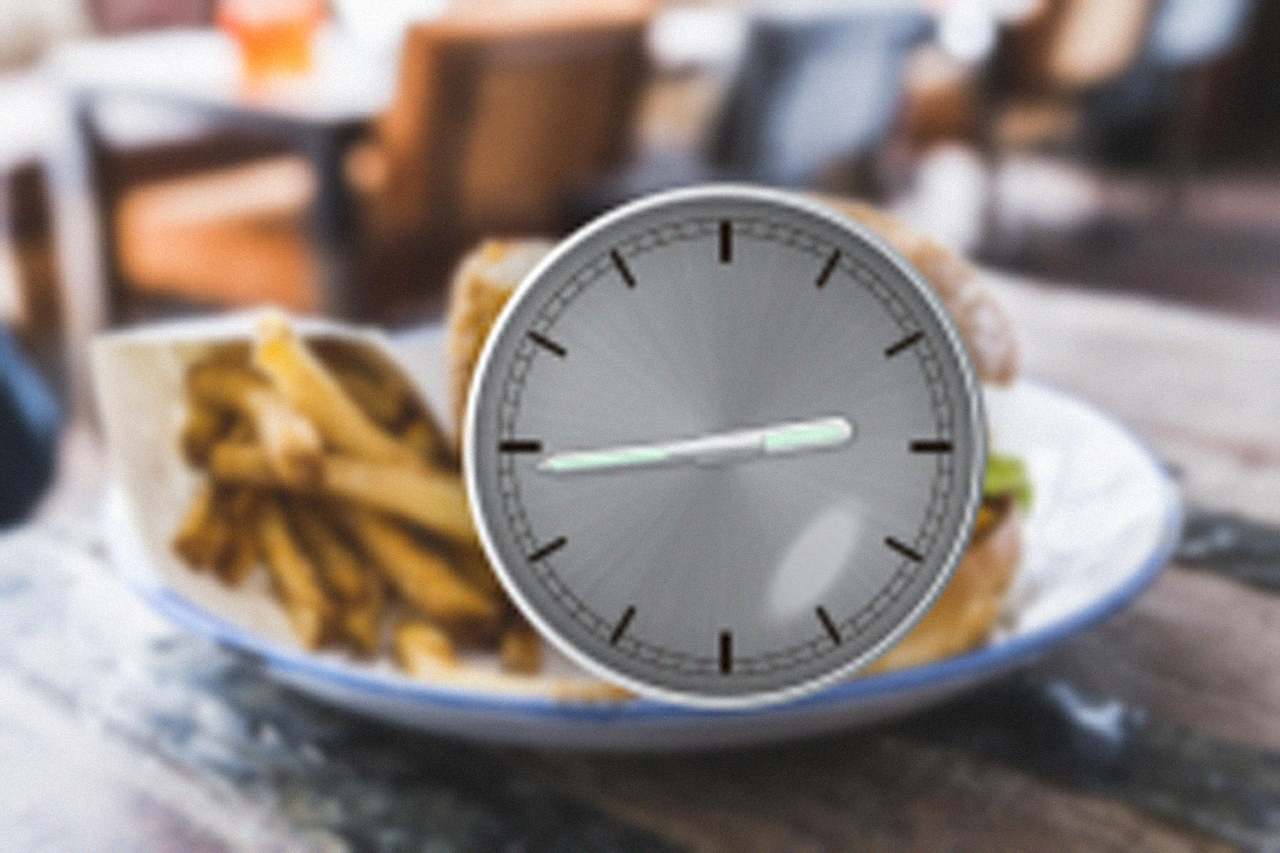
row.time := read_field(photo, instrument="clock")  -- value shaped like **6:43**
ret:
**2:44**
